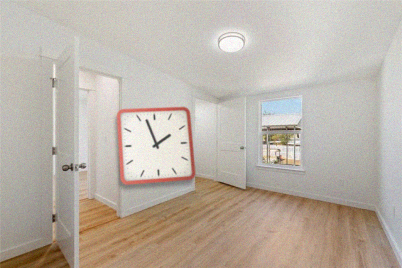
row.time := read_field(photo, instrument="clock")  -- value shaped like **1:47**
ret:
**1:57**
